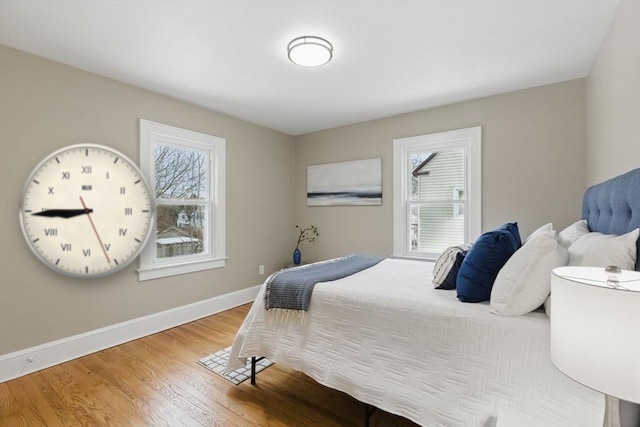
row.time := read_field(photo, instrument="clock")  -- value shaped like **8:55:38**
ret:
**8:44:26**
